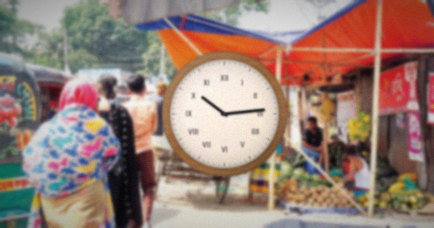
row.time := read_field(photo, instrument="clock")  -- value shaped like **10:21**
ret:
**10:14**
